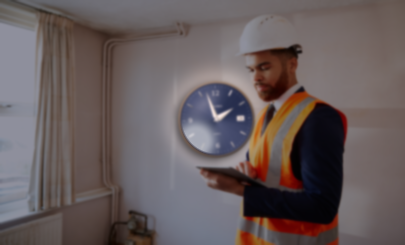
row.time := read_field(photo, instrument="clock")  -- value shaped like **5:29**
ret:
**1:57**
